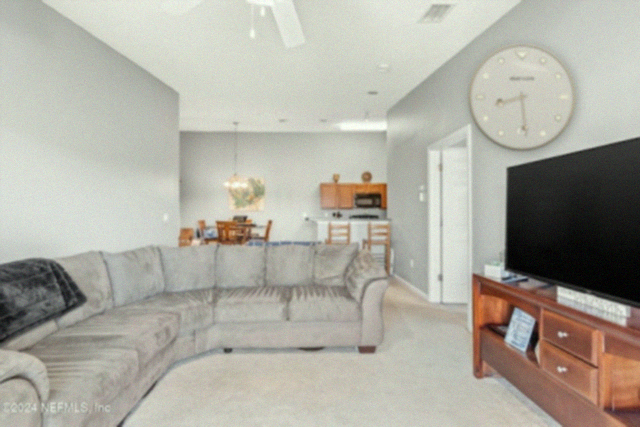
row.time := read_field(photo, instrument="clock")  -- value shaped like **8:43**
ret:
**8:29**
